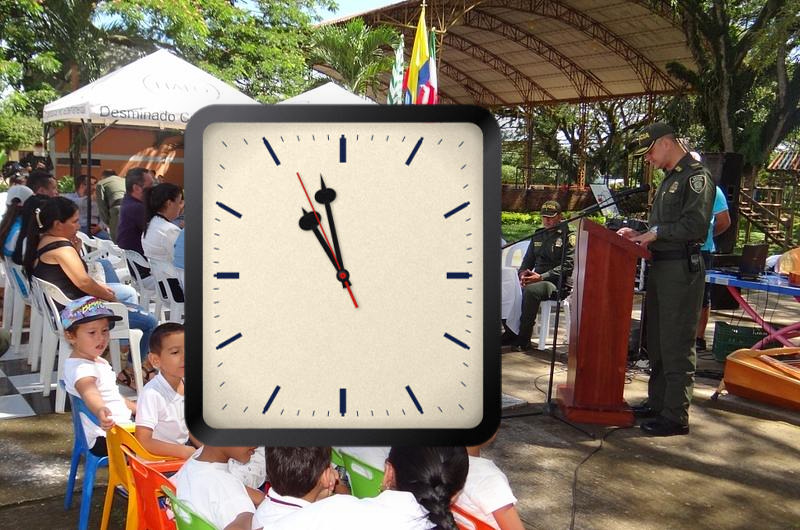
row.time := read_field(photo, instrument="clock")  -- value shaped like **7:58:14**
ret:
**10:57:56**
